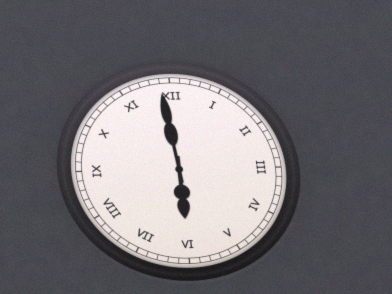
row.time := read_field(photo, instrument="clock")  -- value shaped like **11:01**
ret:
**5:59**
